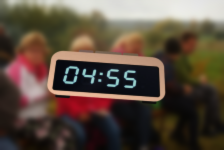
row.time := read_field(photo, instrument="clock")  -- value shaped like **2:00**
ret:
**4:55**
